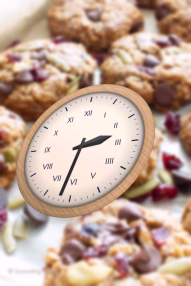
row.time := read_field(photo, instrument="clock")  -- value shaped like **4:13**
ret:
**2:32**
